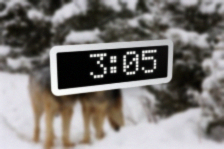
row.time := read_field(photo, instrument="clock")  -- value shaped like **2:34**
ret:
**3:05**
